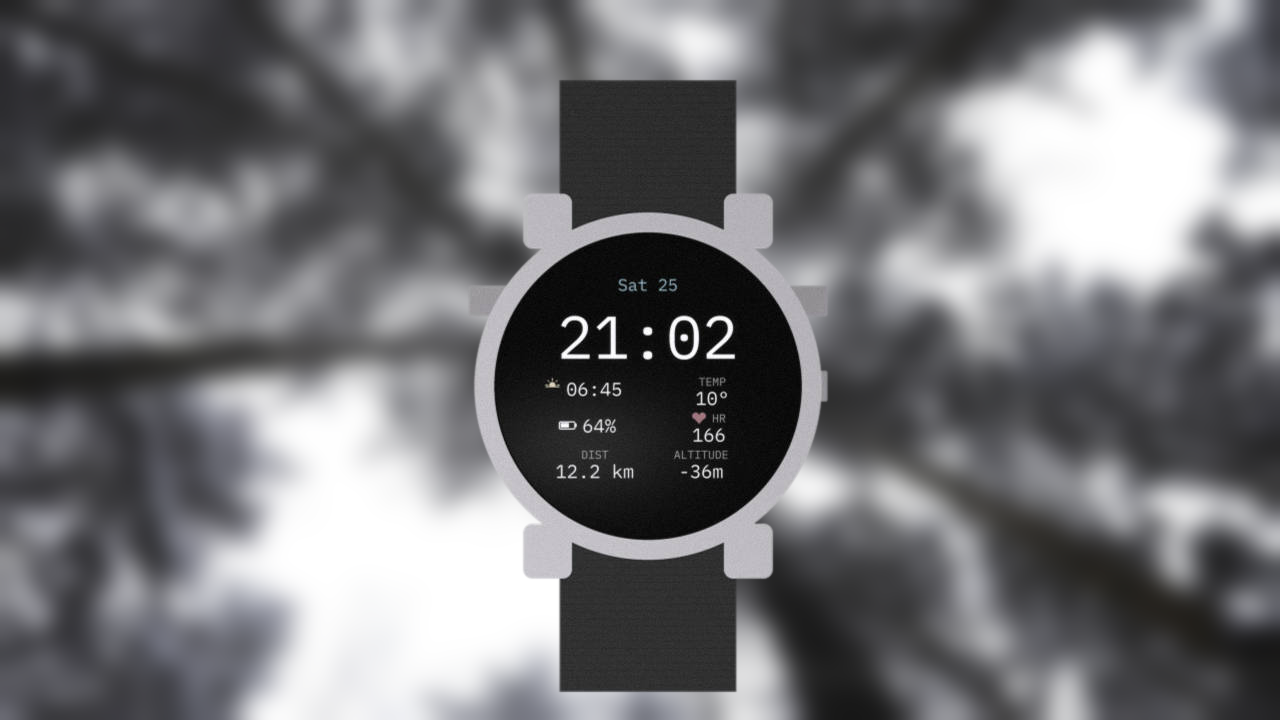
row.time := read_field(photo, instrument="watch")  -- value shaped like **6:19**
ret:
**21:02**
